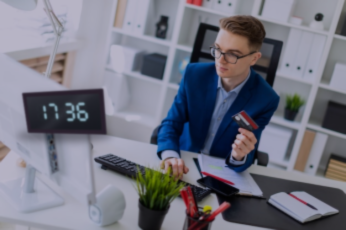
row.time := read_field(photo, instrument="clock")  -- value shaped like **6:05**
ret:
**17:36**
